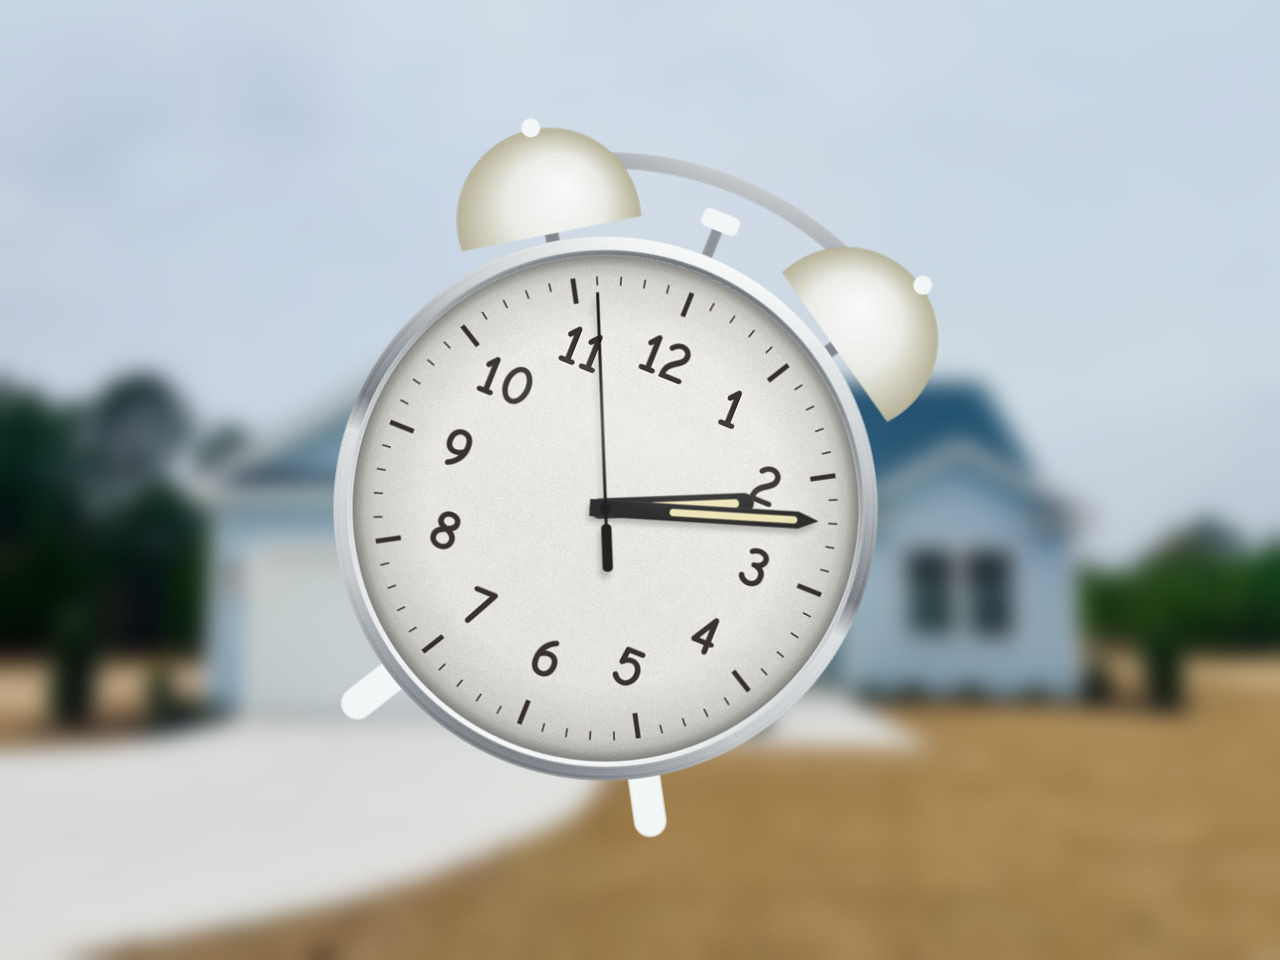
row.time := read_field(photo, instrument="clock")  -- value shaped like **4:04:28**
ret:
**2:11:56**
